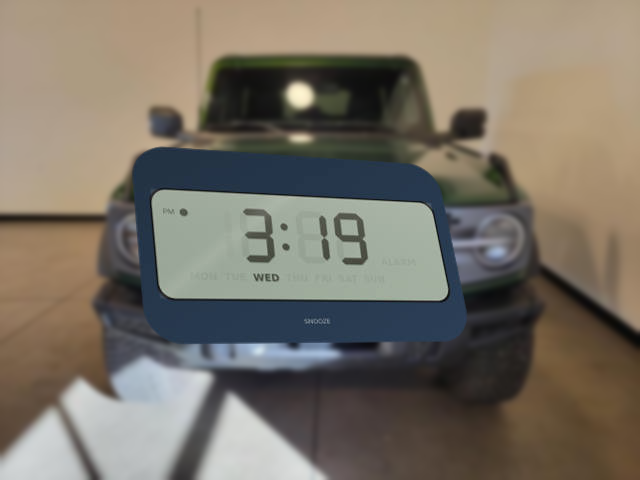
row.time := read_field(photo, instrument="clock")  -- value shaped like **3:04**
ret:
**3:19**
